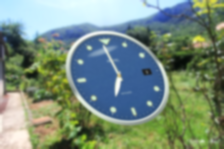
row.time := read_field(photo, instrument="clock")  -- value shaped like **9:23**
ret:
**6:59**
